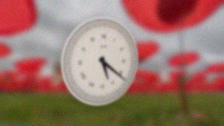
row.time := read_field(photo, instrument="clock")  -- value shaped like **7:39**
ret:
**5:21**
